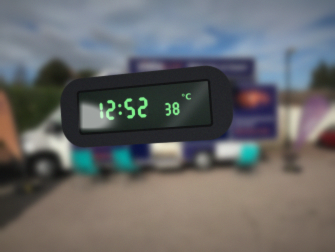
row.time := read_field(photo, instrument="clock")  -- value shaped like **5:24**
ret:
**12:52**
